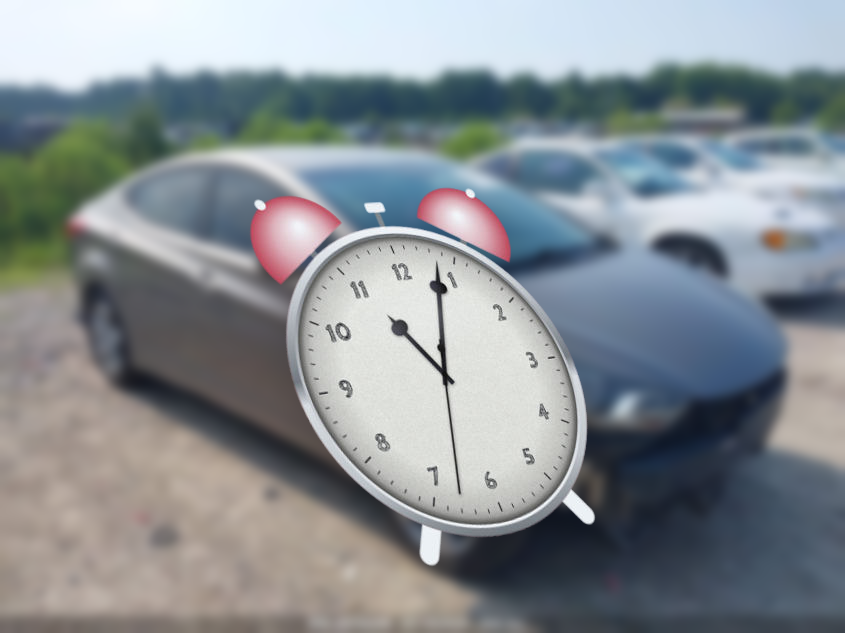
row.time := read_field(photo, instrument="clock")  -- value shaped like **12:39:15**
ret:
**11:03:33**
